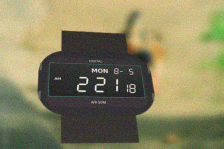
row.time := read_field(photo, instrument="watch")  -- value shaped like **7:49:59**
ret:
**2:21:18**
